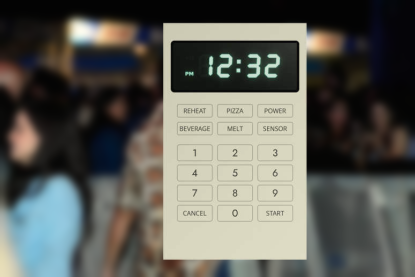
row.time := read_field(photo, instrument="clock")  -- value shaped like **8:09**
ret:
**12:32**
